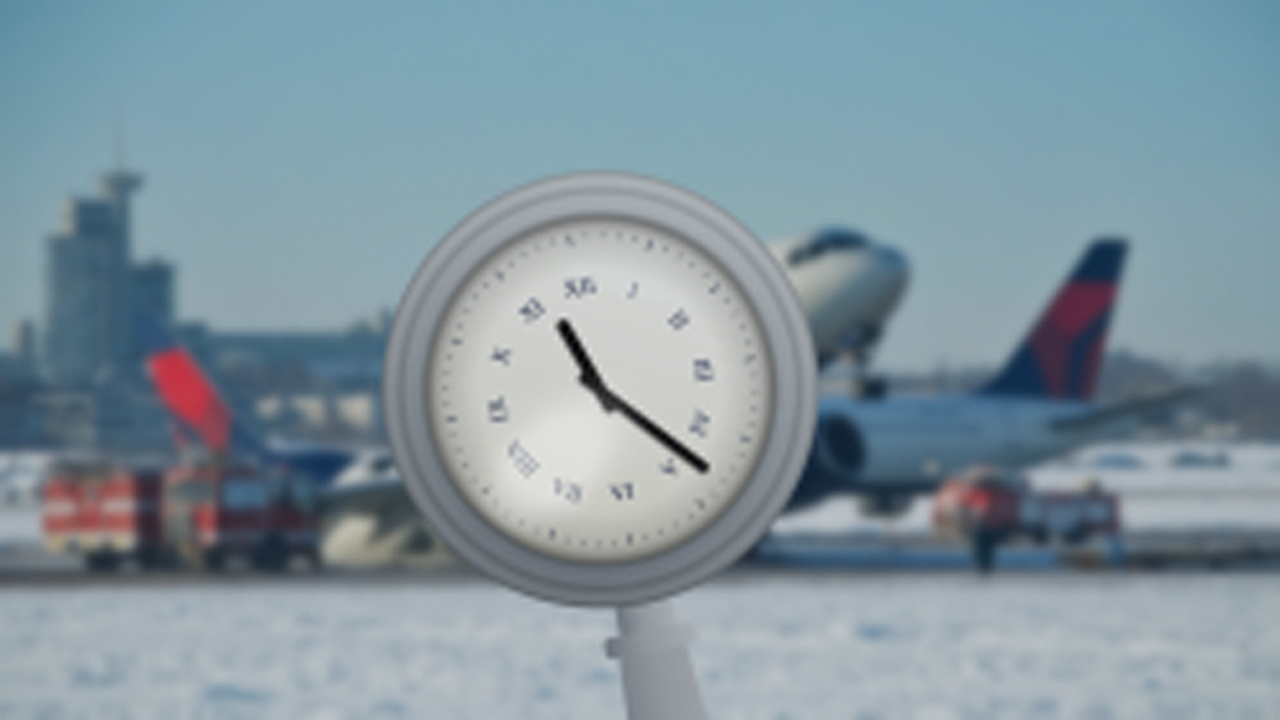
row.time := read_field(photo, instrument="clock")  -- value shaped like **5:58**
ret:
**11:23**
